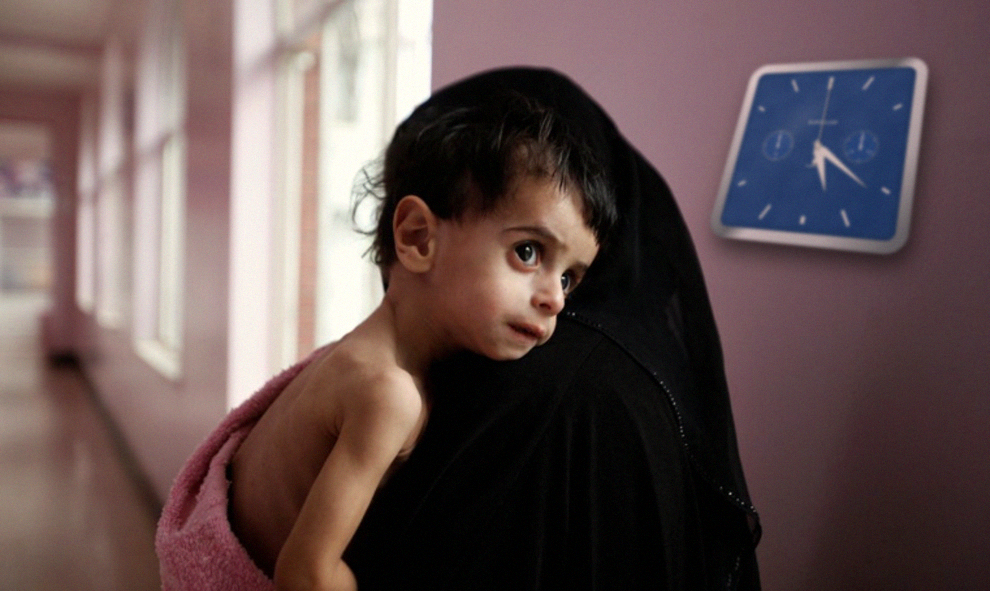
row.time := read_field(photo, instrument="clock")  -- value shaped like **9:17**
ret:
**5:21**
